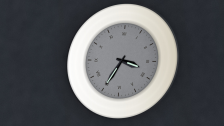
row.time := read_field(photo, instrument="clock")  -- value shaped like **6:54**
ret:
**3:35**
